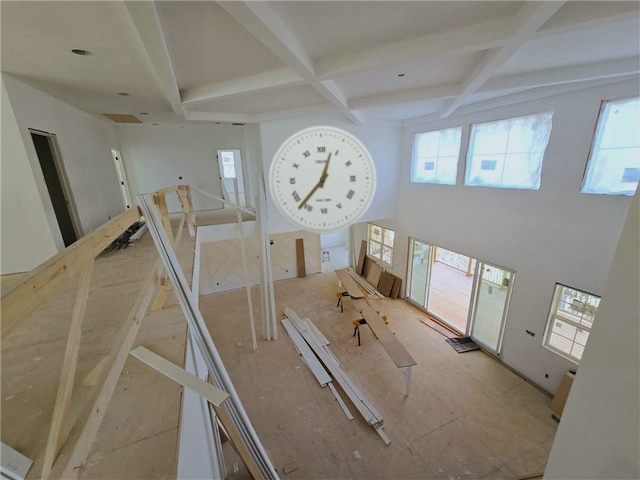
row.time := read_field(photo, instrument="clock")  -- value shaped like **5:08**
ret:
**12:37**
